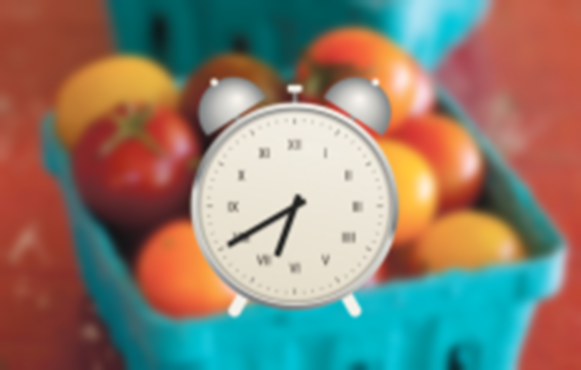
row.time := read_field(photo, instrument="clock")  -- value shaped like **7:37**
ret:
**6:40**
